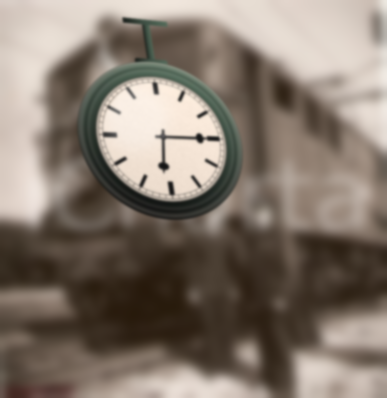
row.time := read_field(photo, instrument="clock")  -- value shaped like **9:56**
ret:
**6:15**
